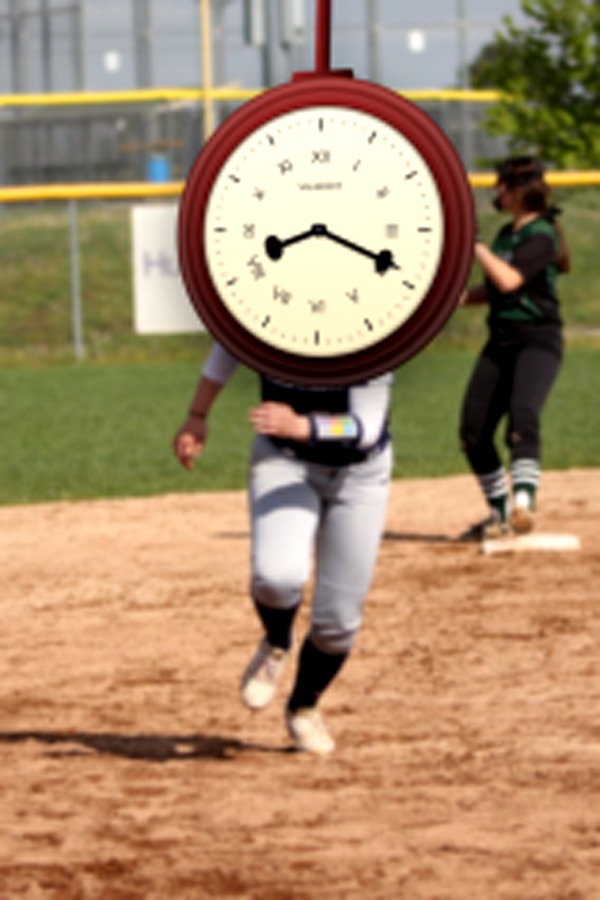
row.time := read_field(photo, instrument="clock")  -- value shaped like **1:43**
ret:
**8:19**
